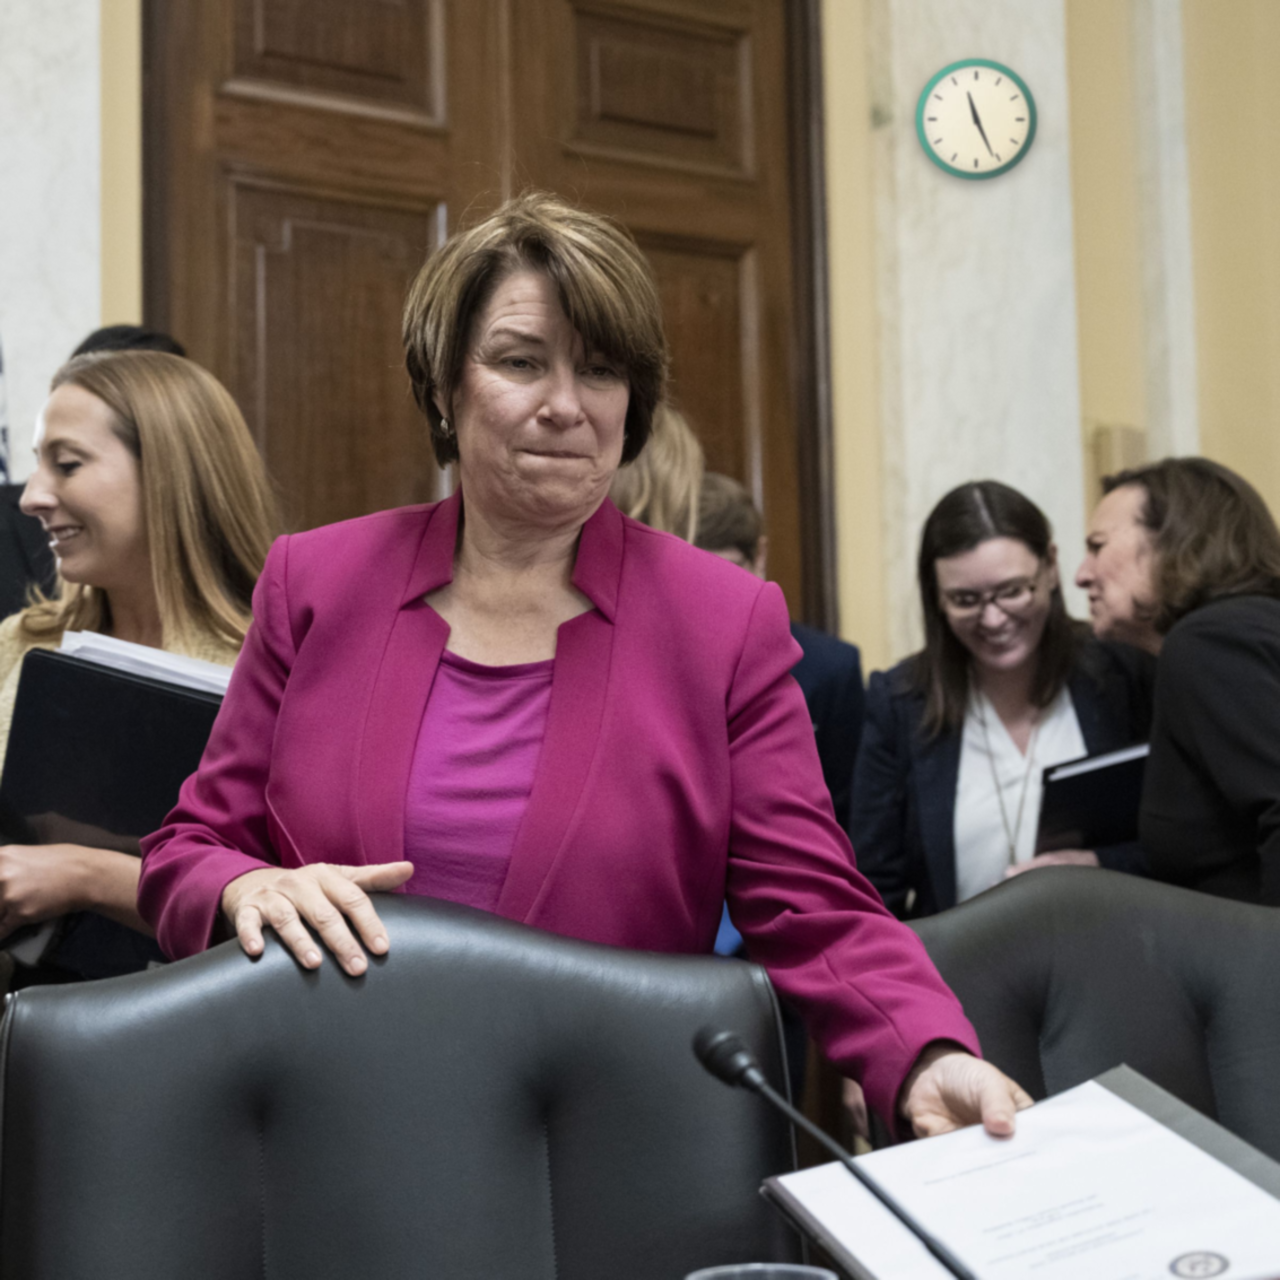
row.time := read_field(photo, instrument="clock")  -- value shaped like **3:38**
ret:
**11:26**
